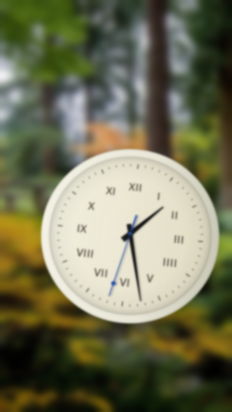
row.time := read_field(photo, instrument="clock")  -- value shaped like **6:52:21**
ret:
**1:27:32**
